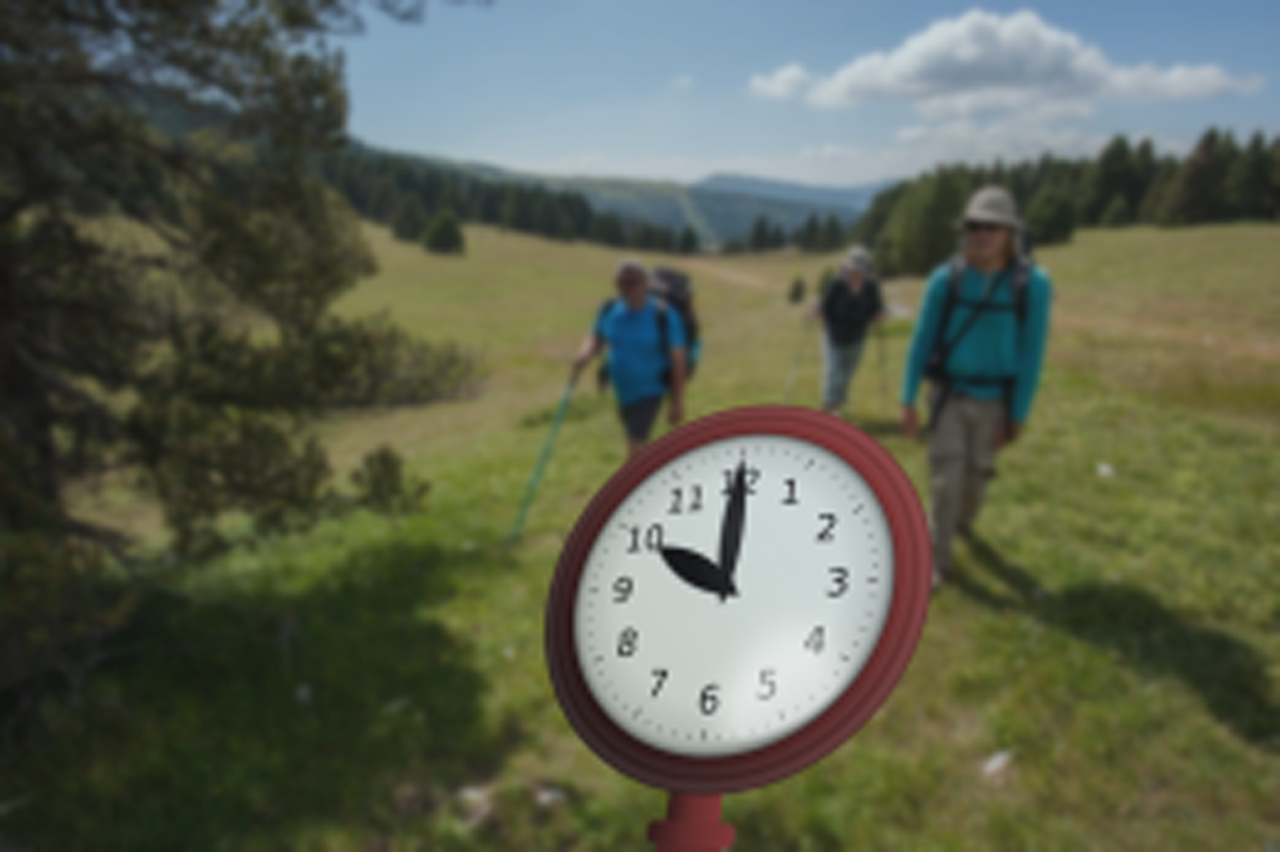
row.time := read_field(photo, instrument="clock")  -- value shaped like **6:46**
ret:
**10:00**
